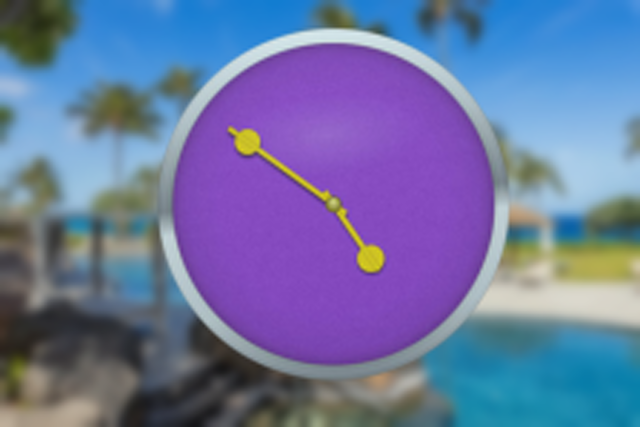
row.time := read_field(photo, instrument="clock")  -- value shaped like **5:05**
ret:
**4:51**
